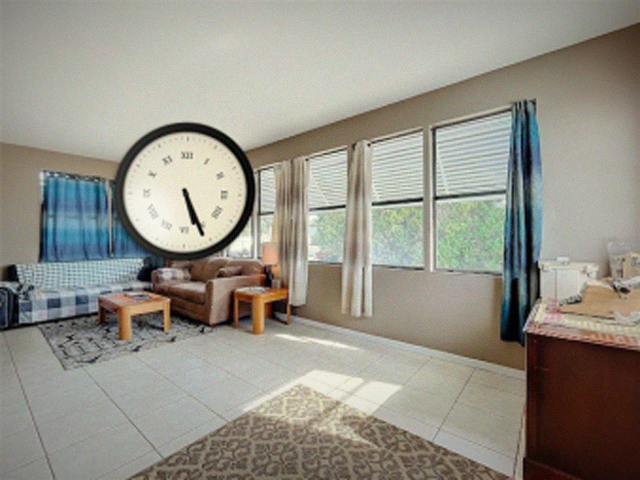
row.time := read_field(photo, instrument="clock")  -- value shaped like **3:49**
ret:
**5:26**
